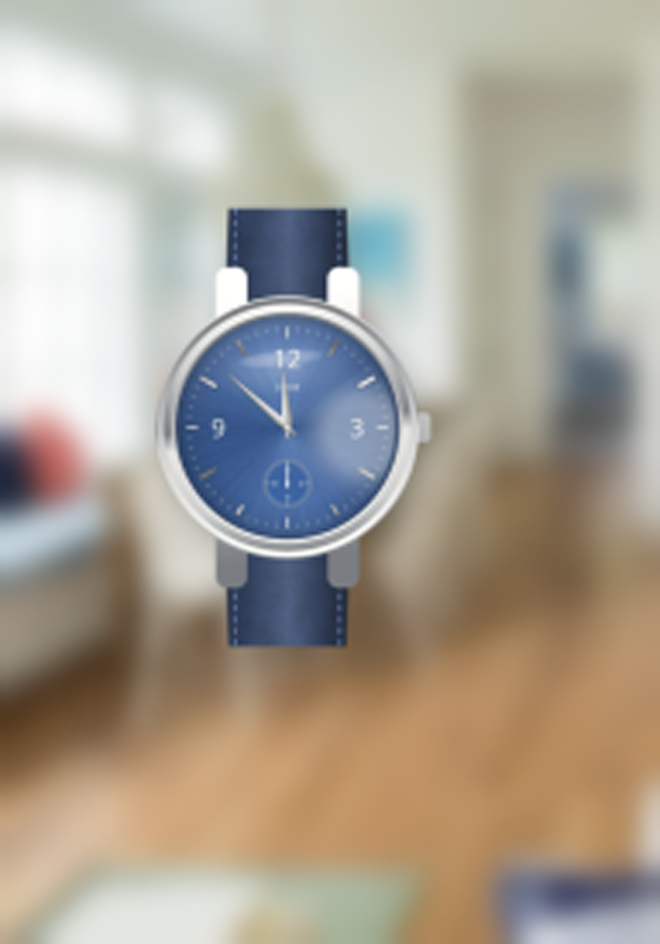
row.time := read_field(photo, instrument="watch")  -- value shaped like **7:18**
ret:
**11:52**
